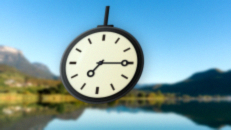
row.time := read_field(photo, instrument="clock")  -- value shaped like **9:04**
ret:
**7:15**
